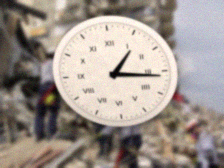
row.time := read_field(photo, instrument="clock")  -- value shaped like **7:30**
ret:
**1:16**
